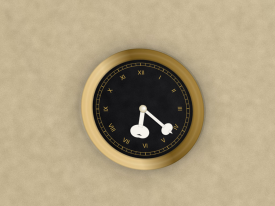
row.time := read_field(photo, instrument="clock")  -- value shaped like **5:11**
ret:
**6:22**
